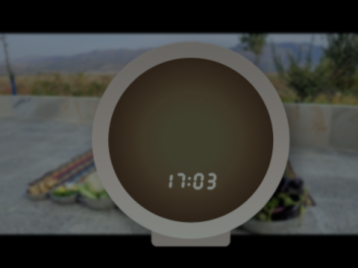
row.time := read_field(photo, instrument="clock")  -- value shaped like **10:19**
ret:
**17:03**
